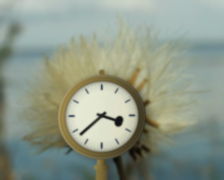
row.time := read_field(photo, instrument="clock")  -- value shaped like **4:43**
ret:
**3:38**
